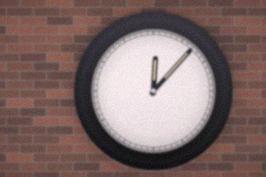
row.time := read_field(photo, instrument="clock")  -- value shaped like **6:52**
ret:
**12:07**
